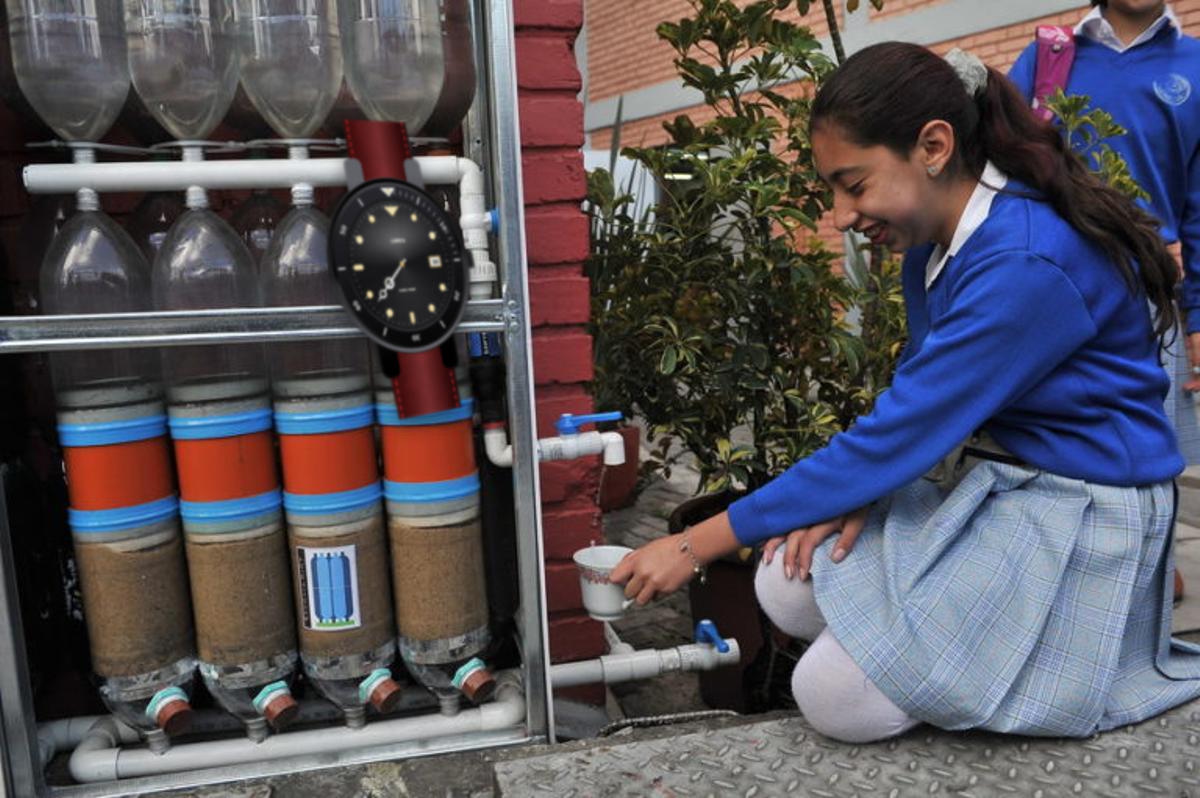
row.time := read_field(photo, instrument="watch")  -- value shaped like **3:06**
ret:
**7:38**
